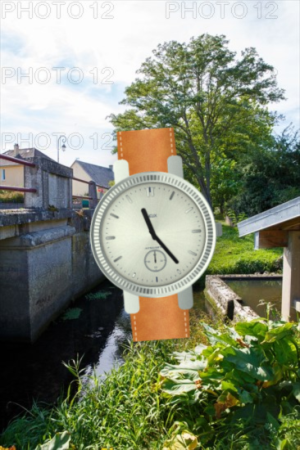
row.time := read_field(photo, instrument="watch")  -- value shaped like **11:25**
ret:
**11:24**
